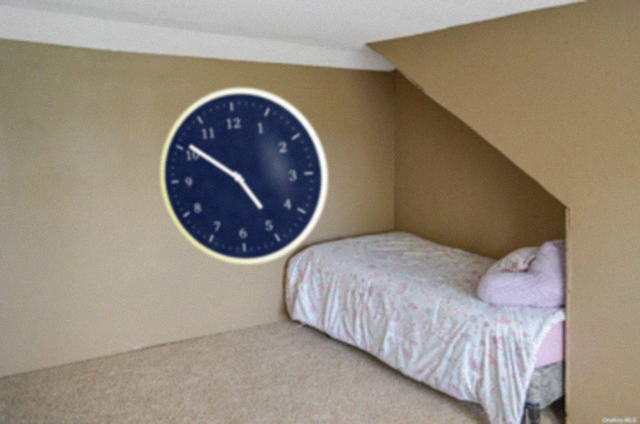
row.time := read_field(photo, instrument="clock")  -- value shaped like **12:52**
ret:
**4:51**
